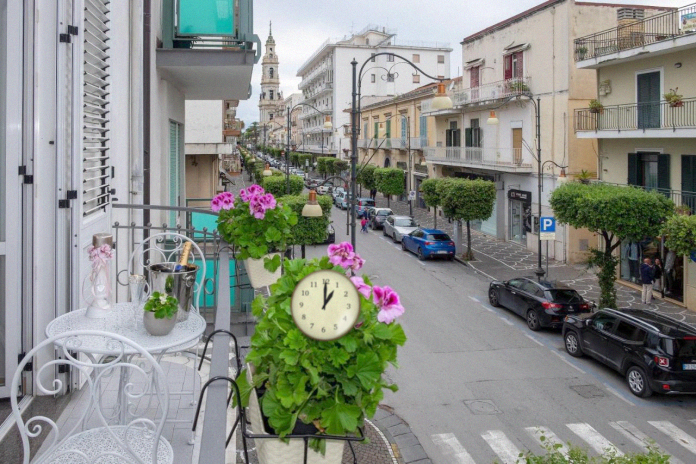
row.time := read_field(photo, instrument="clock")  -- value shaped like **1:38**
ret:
**1:00**
